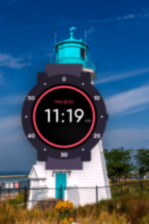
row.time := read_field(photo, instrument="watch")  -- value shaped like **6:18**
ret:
**11:19**
